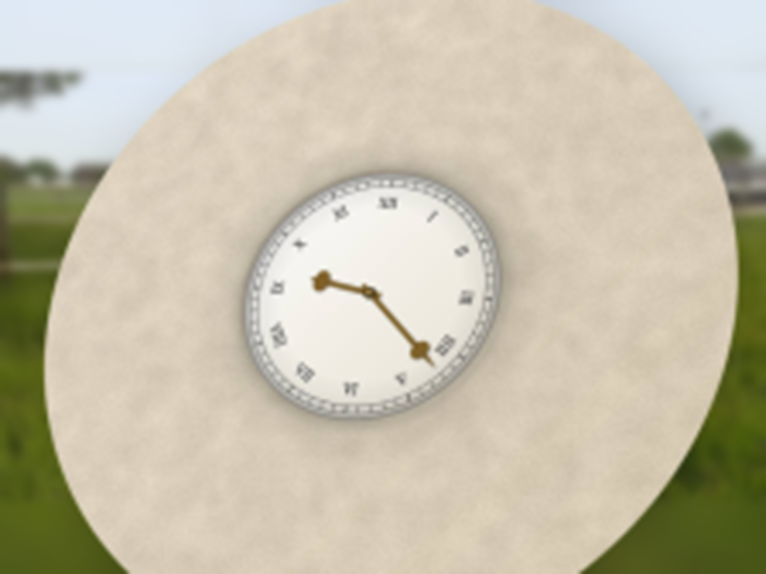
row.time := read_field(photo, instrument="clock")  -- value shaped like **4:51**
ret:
**9:22**
